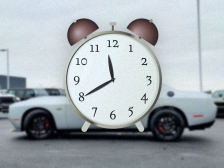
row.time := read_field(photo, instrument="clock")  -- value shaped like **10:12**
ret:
**11:40**
